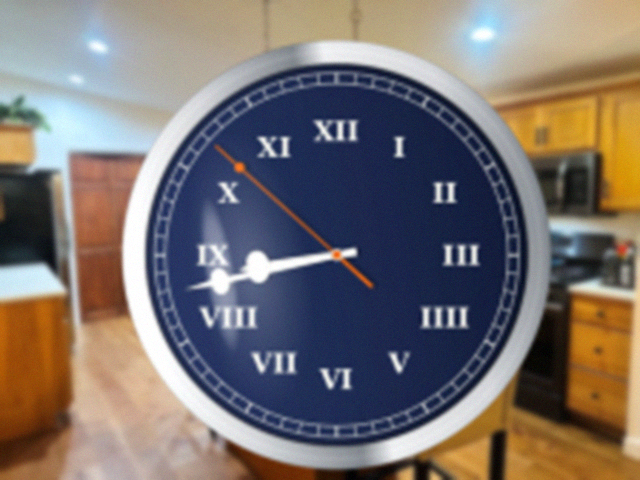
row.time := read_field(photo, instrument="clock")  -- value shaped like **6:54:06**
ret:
**8:42:52**
